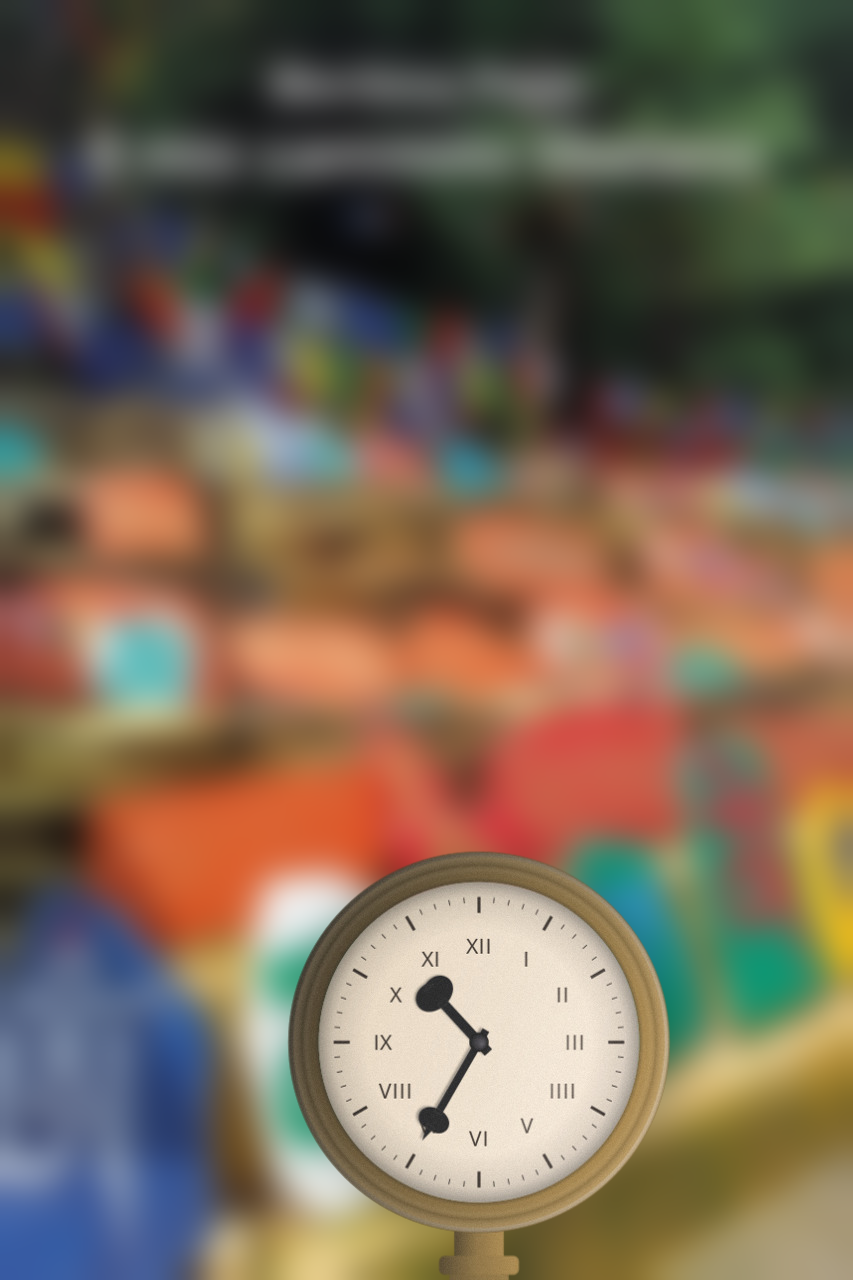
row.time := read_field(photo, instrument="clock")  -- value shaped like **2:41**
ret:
**10:35**
